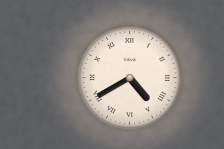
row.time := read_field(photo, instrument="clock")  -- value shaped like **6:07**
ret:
**4:40**
